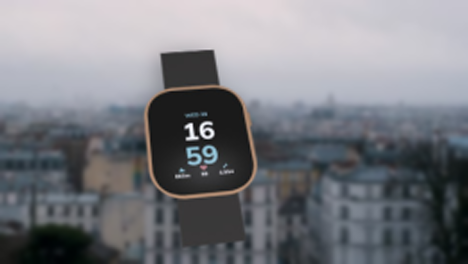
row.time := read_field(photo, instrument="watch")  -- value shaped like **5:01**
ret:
**16:59**
